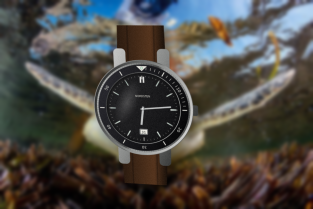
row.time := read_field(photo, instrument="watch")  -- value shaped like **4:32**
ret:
**6:14**
